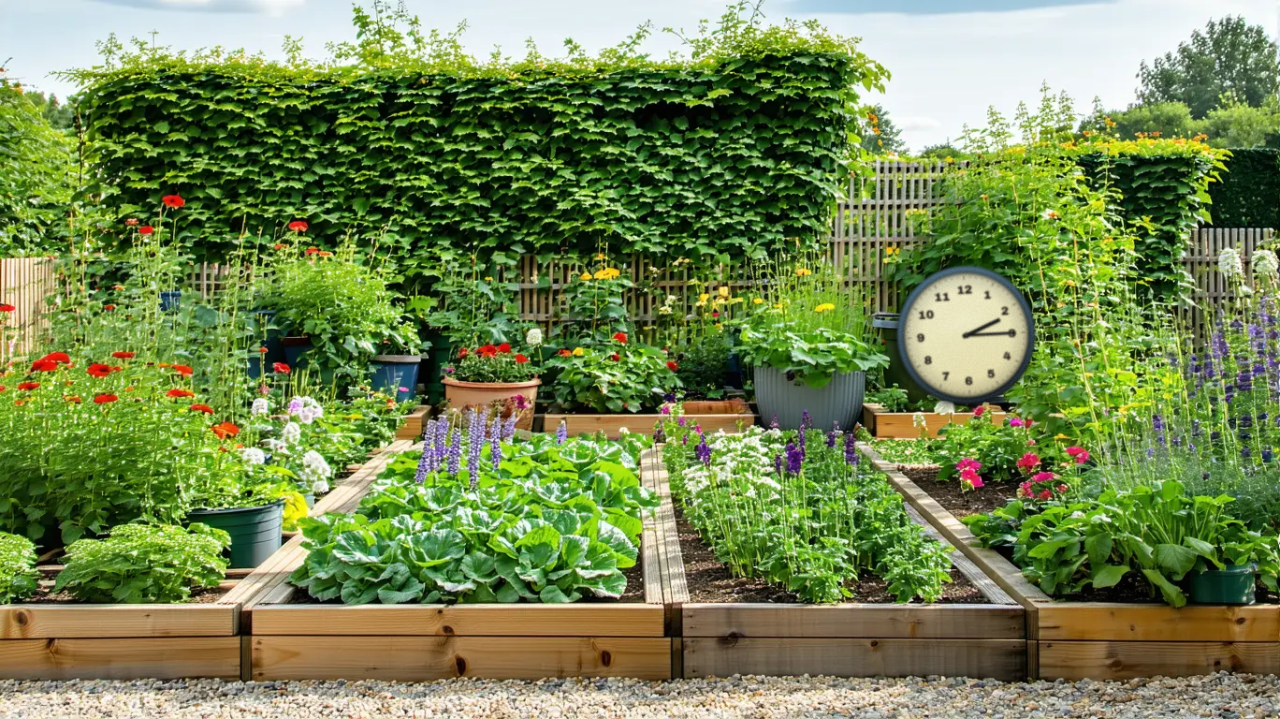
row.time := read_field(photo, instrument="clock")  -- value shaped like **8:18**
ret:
**2:15**
